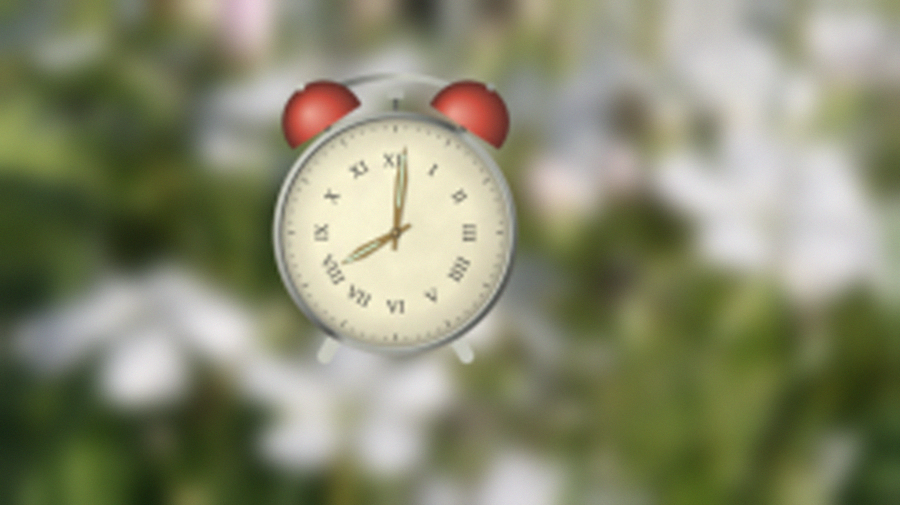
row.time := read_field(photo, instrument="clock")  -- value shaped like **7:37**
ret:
**8:01**
